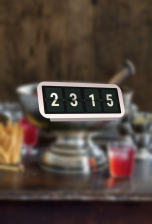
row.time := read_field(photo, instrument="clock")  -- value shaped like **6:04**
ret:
**23:15**
